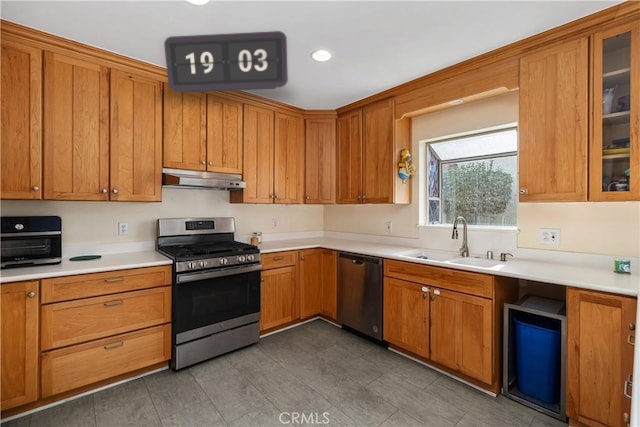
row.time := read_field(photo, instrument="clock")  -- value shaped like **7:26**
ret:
**19:03**
